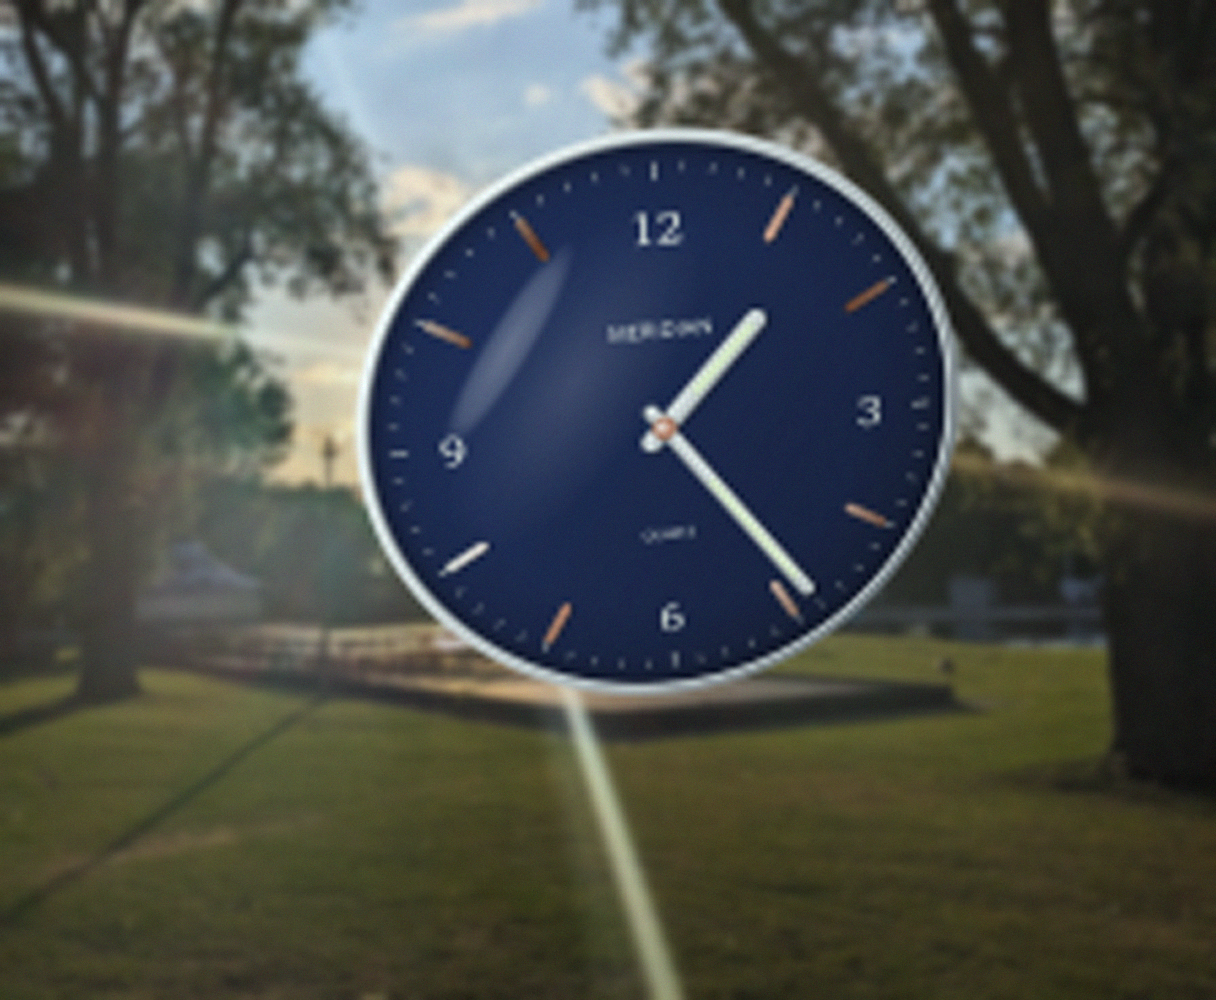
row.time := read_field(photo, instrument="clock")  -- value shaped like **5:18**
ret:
**1:24**
